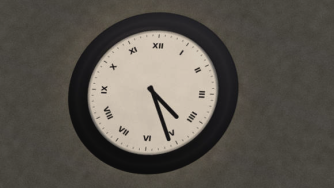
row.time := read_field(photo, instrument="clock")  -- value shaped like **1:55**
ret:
**4:26**
